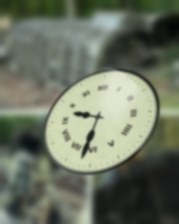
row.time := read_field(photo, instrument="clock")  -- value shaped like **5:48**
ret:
**9:32**
